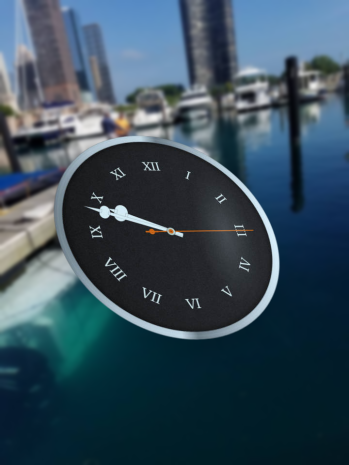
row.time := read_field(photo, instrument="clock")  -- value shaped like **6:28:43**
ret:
**9:48:15**
